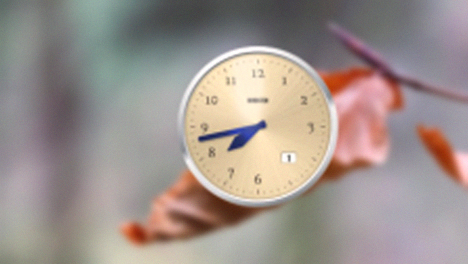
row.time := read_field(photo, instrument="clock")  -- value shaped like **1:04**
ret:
**7:43**
